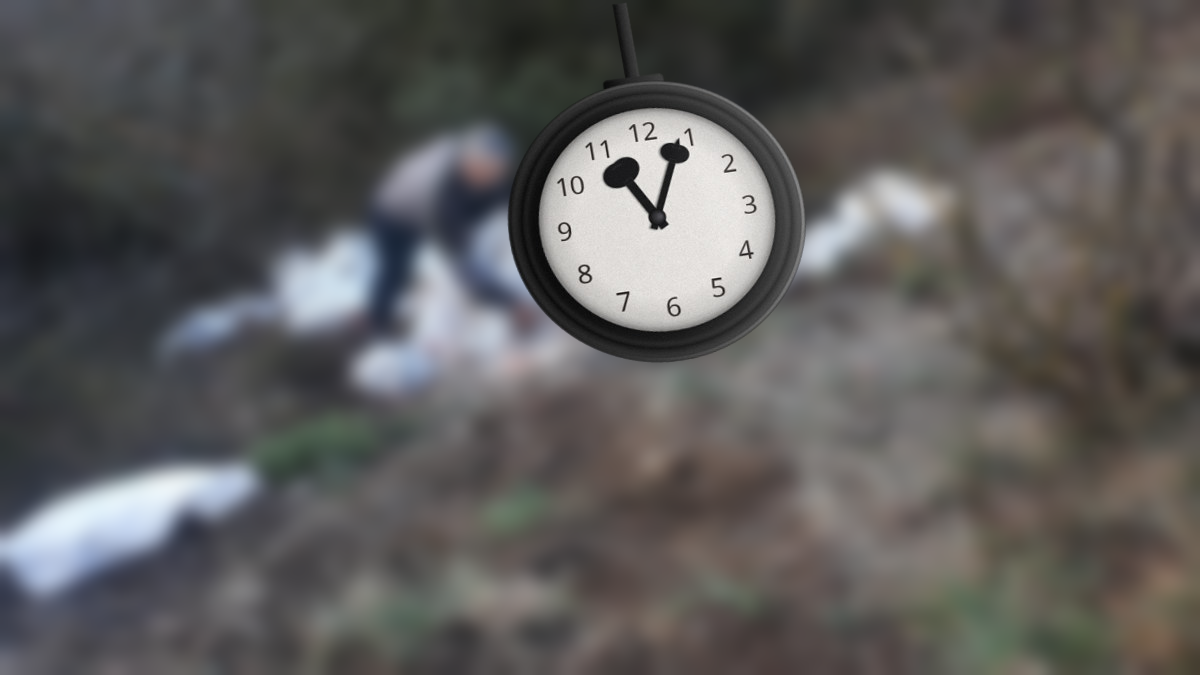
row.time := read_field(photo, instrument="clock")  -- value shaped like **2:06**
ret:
**11:04**
